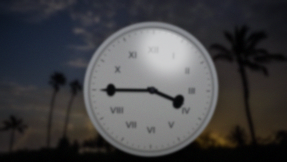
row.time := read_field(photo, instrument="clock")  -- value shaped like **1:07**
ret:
**3:45**
